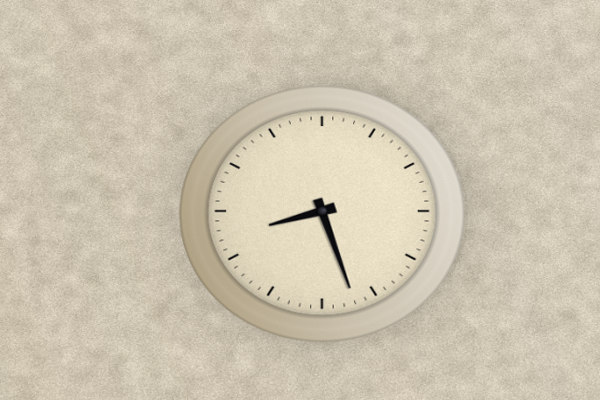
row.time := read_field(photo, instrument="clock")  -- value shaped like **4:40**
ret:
**8:27**
